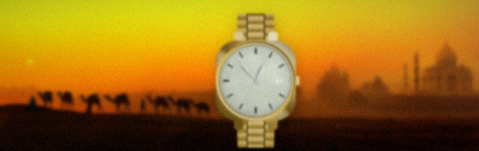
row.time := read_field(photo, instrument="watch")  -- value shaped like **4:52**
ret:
**12:53**
